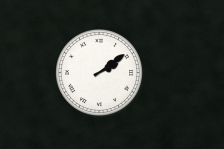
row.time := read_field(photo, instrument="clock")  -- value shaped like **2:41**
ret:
**2:09**
